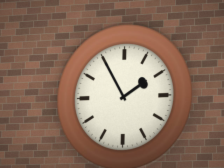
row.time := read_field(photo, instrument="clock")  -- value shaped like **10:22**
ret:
**1:55**
